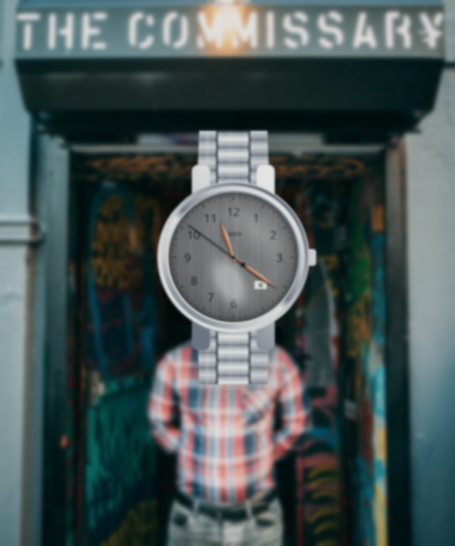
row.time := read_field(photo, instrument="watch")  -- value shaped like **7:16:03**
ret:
**11:20:51**
